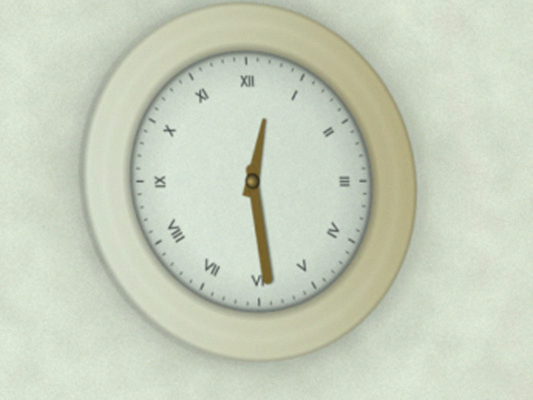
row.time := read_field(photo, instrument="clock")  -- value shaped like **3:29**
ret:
**12:29**
